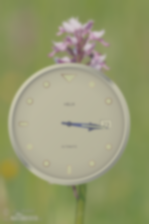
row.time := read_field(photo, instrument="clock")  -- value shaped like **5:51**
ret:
**3:16**
